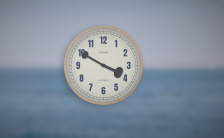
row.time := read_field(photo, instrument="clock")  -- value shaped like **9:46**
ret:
**3:50**
